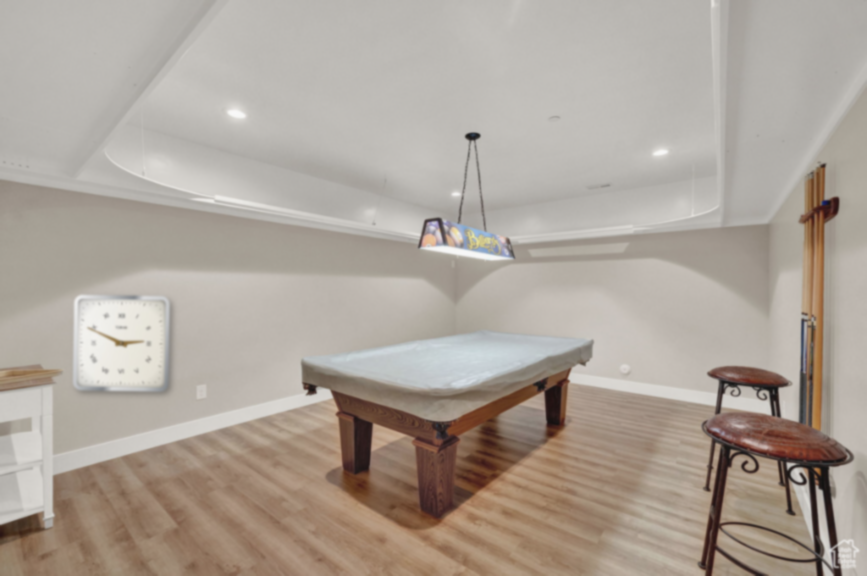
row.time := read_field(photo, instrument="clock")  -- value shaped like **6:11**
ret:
**2:49**
